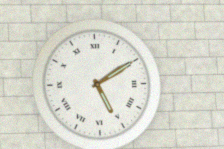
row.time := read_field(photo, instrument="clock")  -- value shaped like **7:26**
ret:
**5:10**
